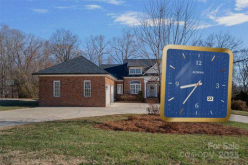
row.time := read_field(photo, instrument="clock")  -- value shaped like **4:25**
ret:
**8:36**
